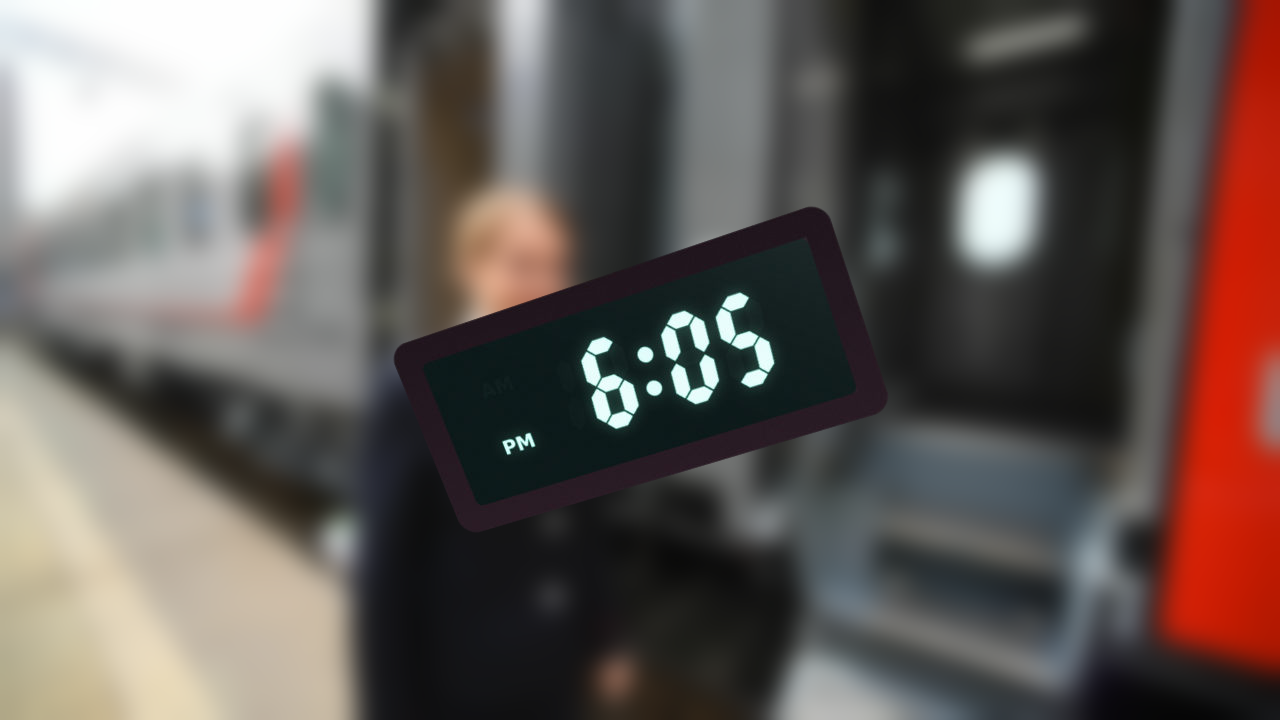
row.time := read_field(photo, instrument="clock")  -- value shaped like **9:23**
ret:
**6:05**
